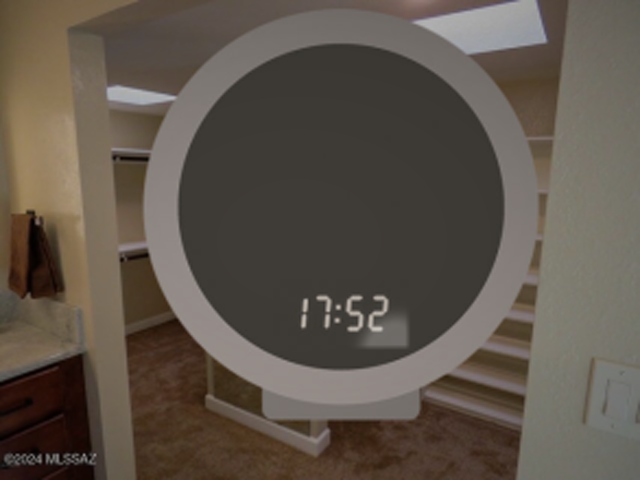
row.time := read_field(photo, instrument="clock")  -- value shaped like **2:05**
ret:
**17:52**
